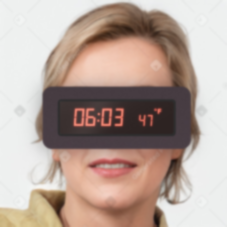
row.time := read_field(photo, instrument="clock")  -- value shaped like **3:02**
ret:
**6:03**
